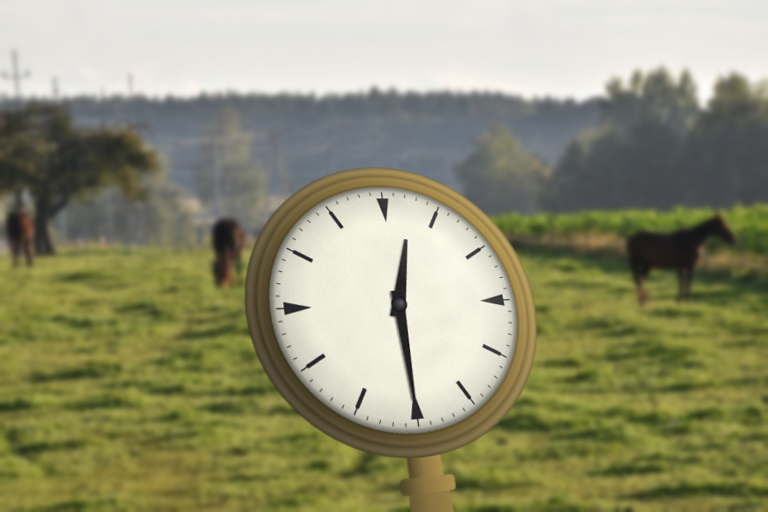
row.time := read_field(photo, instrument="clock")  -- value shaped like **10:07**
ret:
**12:30**
